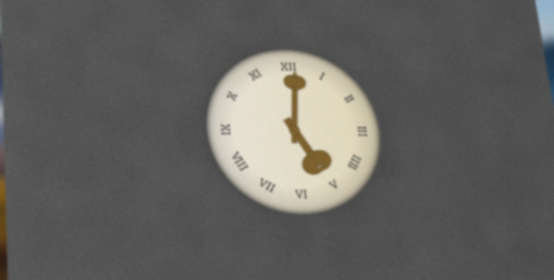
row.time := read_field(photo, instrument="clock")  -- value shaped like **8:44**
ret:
**5:01**
